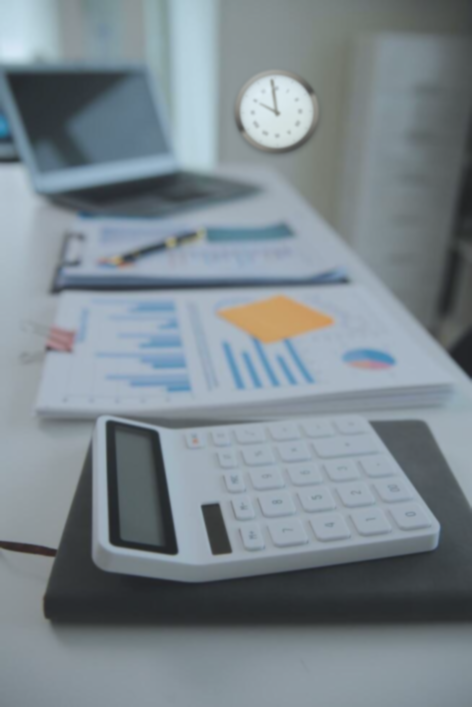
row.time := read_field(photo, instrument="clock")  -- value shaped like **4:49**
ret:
**9:59**
